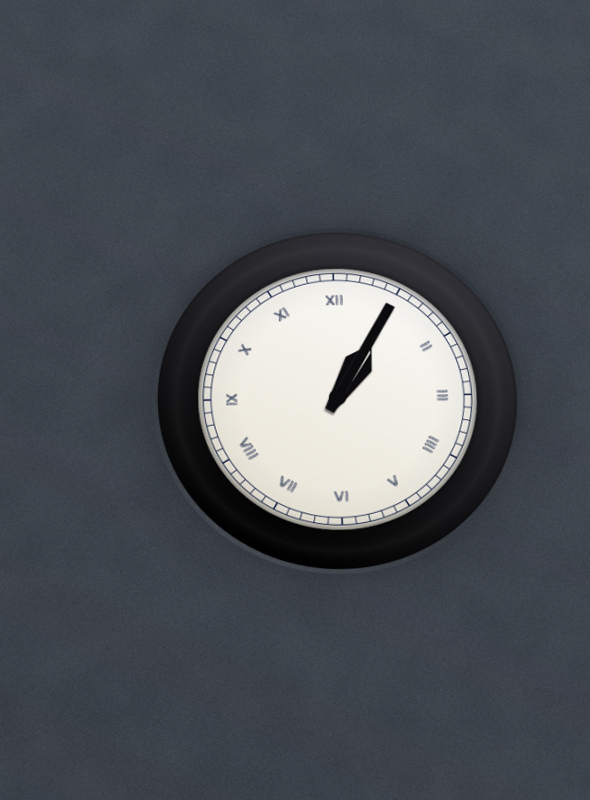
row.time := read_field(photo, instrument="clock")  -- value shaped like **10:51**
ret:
**1:05**
